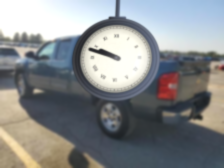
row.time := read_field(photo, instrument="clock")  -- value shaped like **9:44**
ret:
**9:48**
